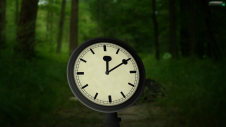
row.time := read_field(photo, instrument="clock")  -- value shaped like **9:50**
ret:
**12:10**
